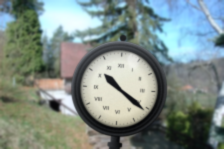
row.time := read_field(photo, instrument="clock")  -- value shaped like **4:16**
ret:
**10:21**
